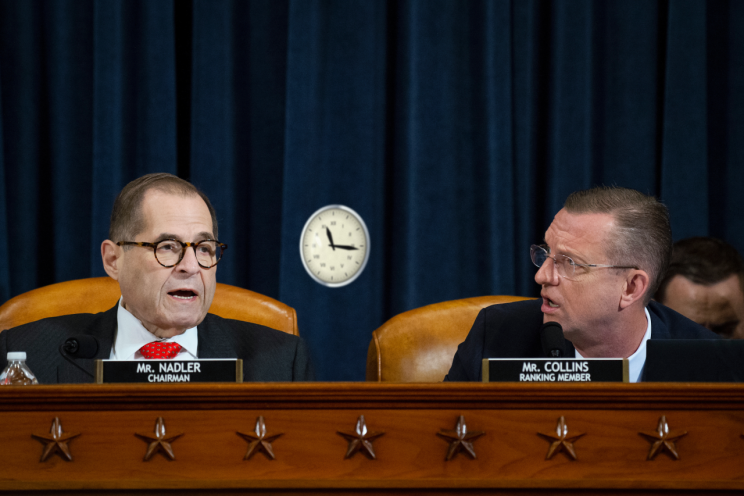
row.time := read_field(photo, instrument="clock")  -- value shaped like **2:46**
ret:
**11:16**
